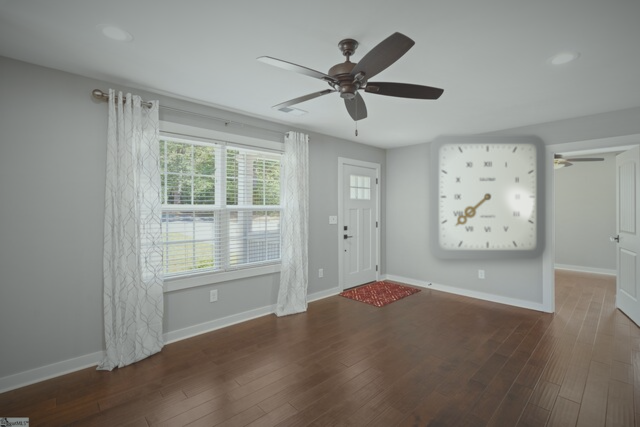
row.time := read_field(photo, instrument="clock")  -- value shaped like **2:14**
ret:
**7:38**
